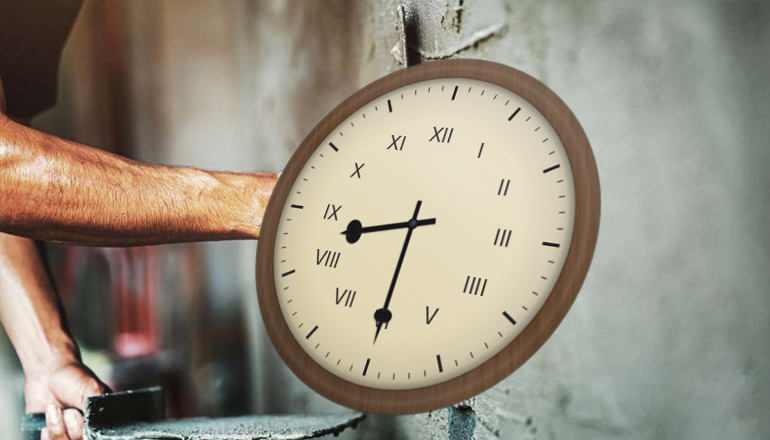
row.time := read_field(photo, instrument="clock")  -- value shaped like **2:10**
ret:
**8:30**
